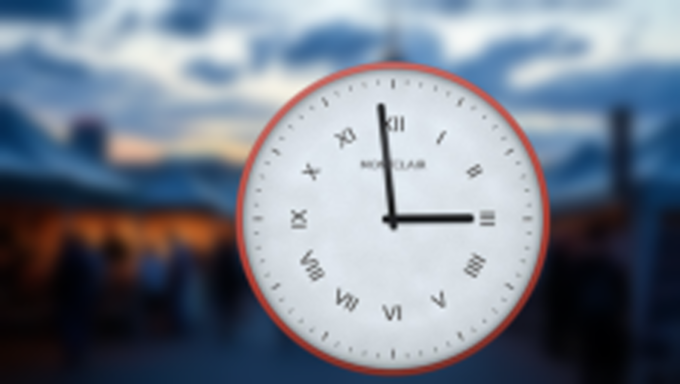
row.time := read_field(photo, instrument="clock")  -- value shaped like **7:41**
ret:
**2:59**
